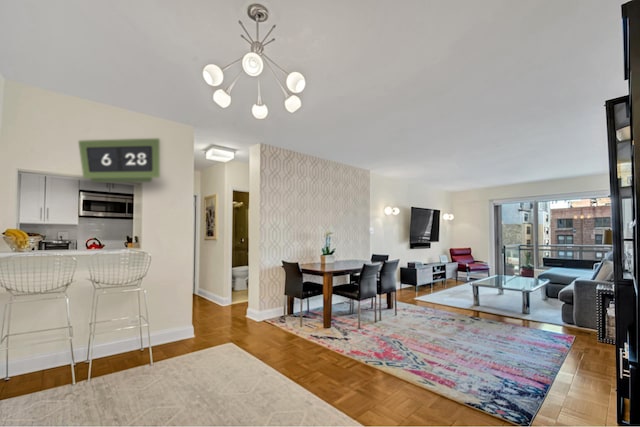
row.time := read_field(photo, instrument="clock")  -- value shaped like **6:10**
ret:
**6:28**
